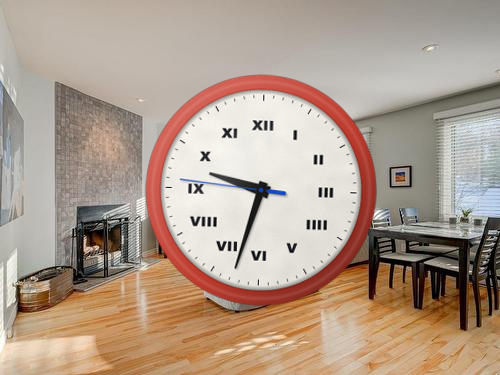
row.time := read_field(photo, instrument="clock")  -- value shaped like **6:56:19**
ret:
**9:32:46**
